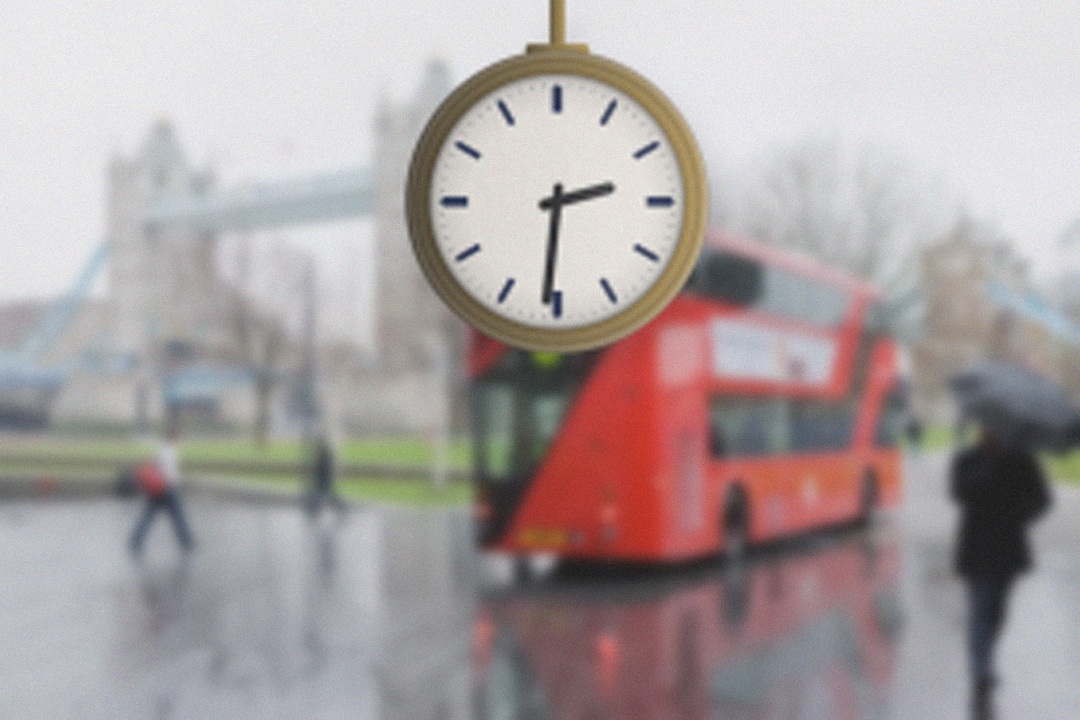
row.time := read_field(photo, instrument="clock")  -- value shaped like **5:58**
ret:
**2:31**
